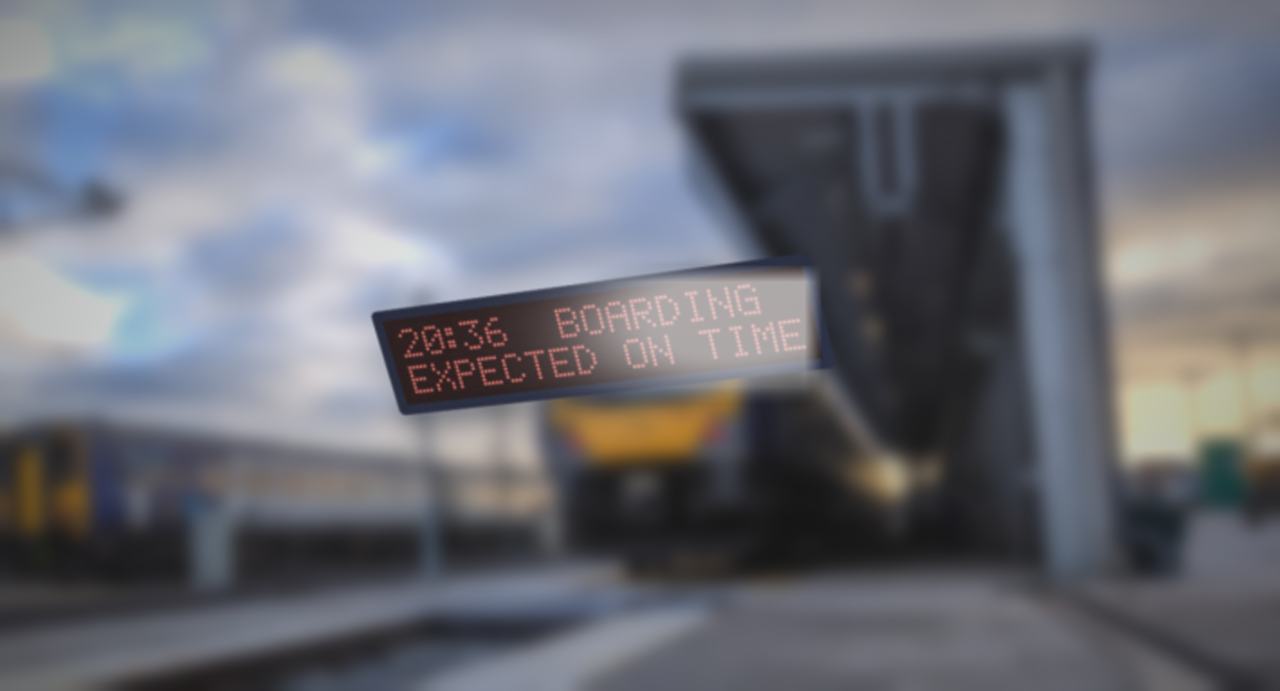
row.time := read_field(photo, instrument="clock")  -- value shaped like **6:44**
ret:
**20:36**
